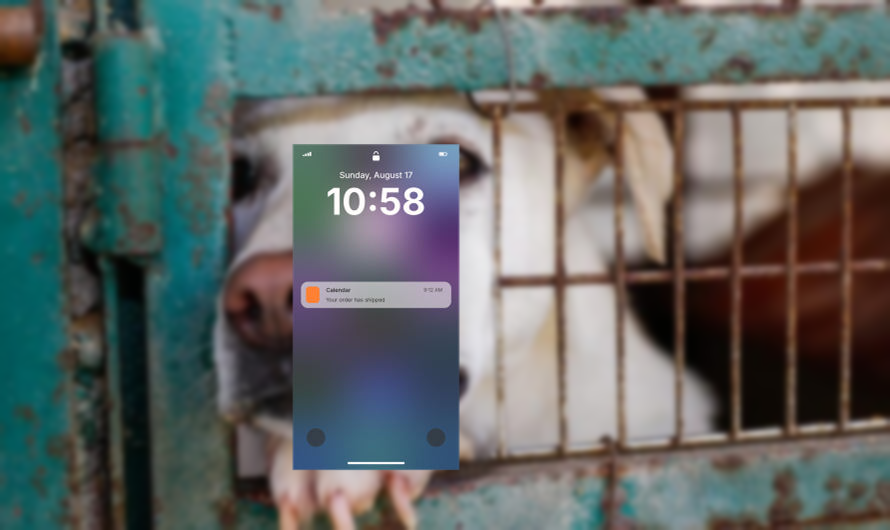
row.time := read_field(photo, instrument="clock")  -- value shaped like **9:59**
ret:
**10:58**
